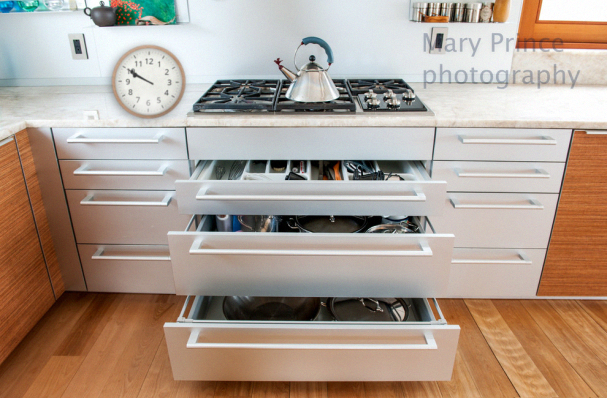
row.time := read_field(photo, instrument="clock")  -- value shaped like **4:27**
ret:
**9:50**
